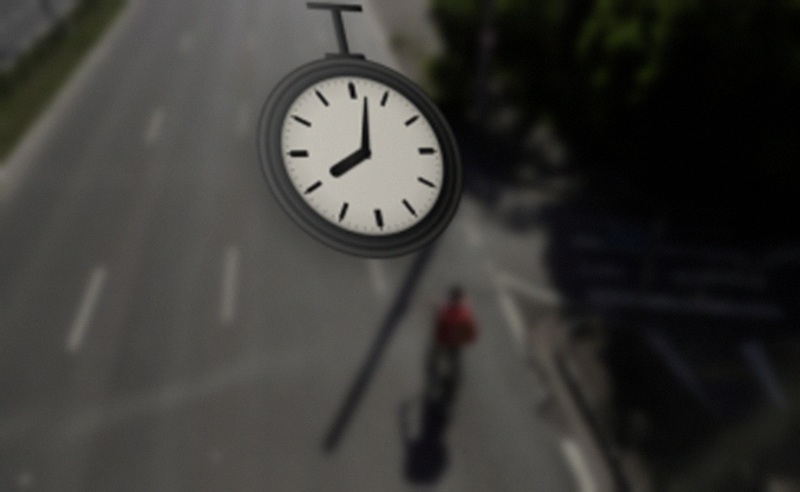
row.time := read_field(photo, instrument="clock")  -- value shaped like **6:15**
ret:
**8:02**
